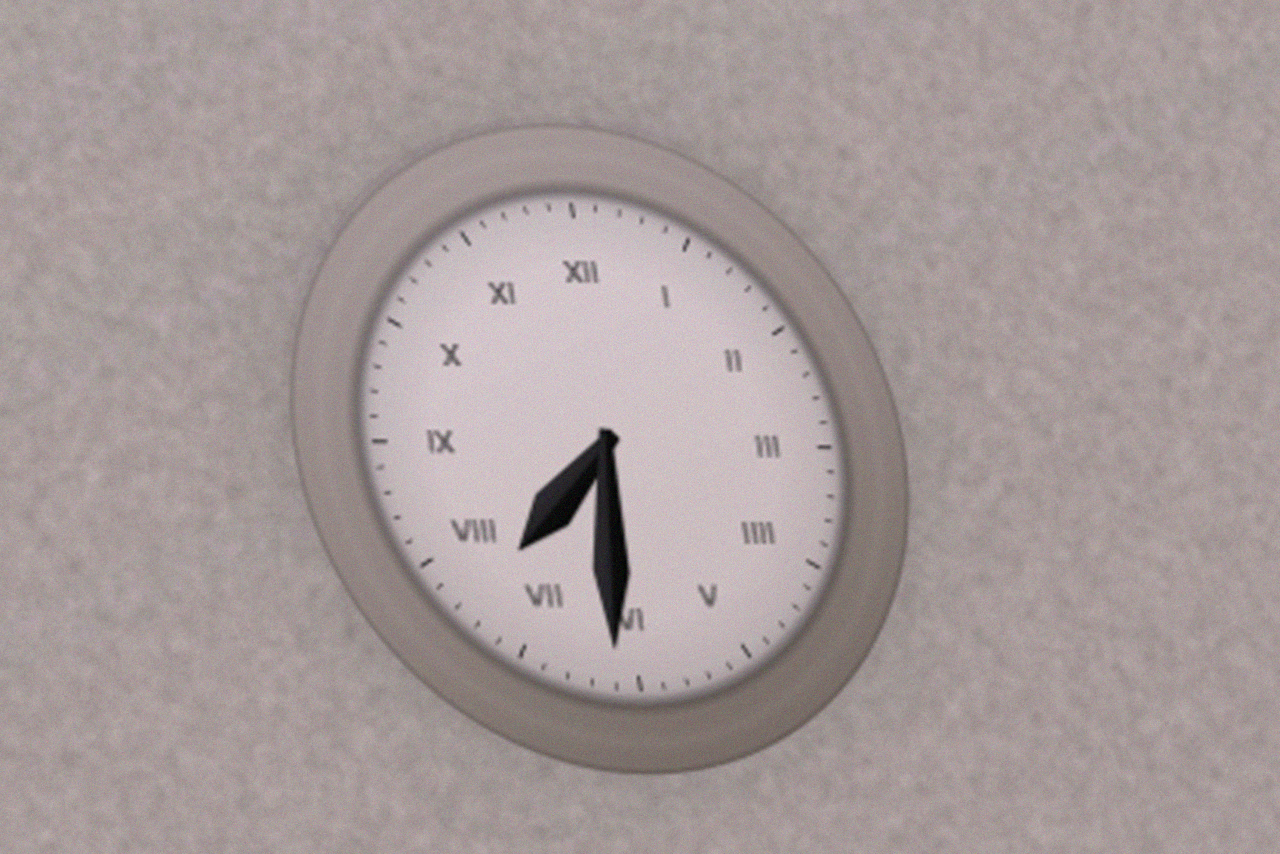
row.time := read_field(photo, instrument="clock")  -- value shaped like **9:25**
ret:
**7:31**
